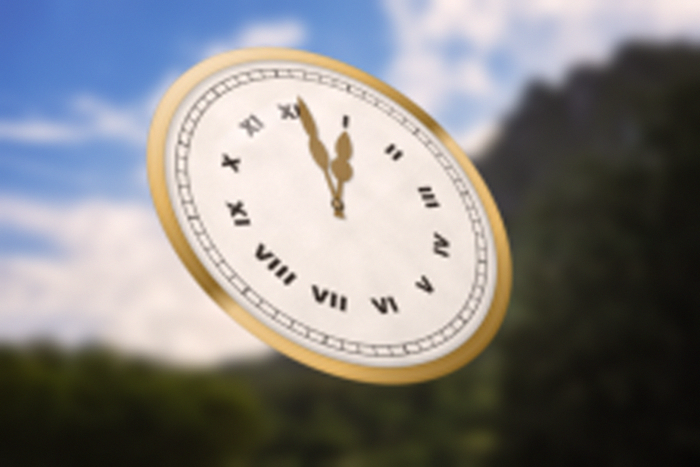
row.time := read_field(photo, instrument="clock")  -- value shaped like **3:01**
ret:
**1:01**
